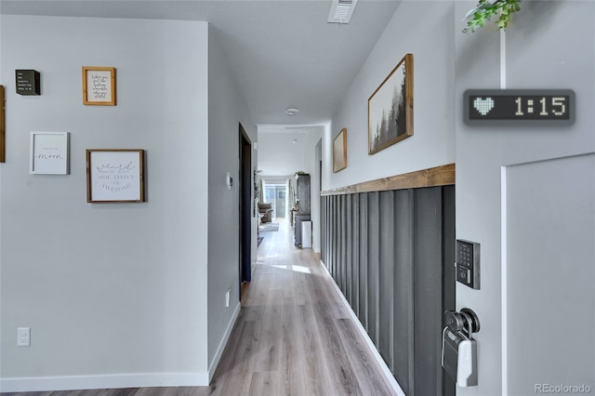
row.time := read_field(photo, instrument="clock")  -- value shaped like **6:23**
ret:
**1:15**
